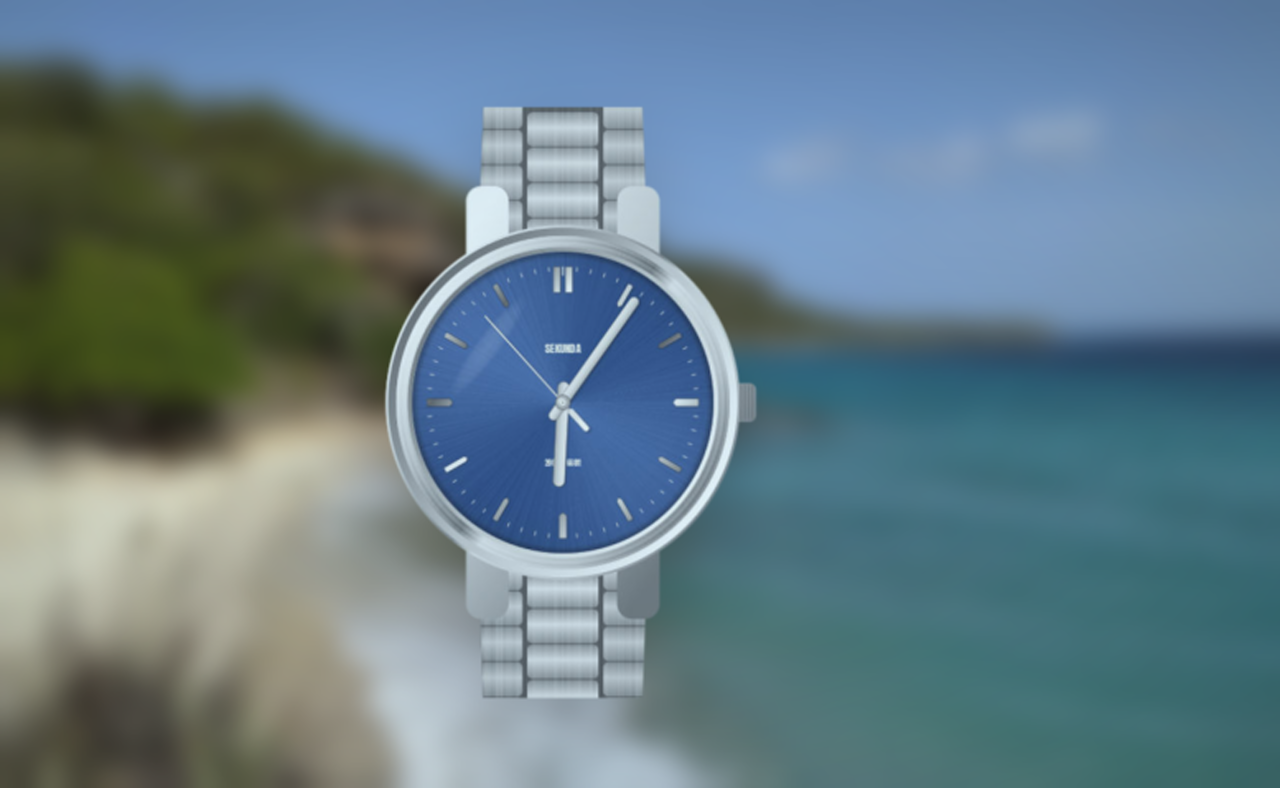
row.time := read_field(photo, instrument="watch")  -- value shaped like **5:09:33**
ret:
**6:05:53**
